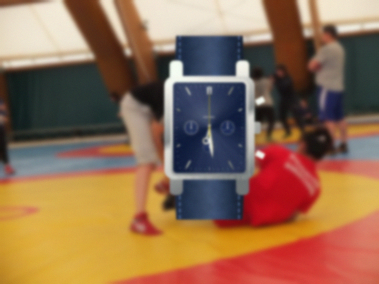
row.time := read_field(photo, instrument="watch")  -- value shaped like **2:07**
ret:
**6:29**
